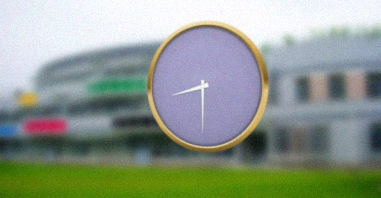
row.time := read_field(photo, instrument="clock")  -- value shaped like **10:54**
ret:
**8:30**
